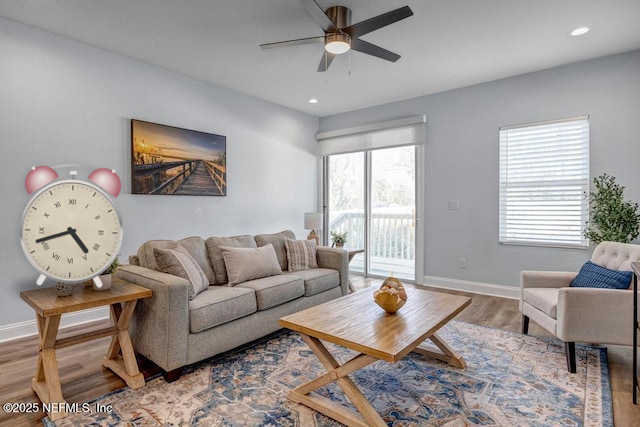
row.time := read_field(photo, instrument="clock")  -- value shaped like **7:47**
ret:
**4:42**
